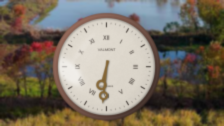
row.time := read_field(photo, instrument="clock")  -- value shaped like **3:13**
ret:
**6:31**
